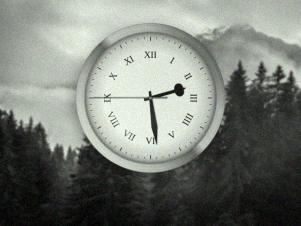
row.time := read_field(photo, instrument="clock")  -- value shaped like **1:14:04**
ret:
**2:28:45**
